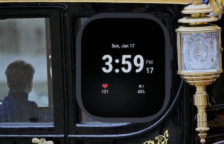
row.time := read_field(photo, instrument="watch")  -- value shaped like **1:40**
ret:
**3:59**
